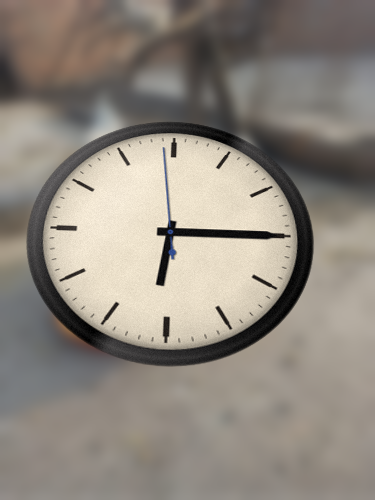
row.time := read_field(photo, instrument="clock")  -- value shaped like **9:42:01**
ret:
**6:14:59**
